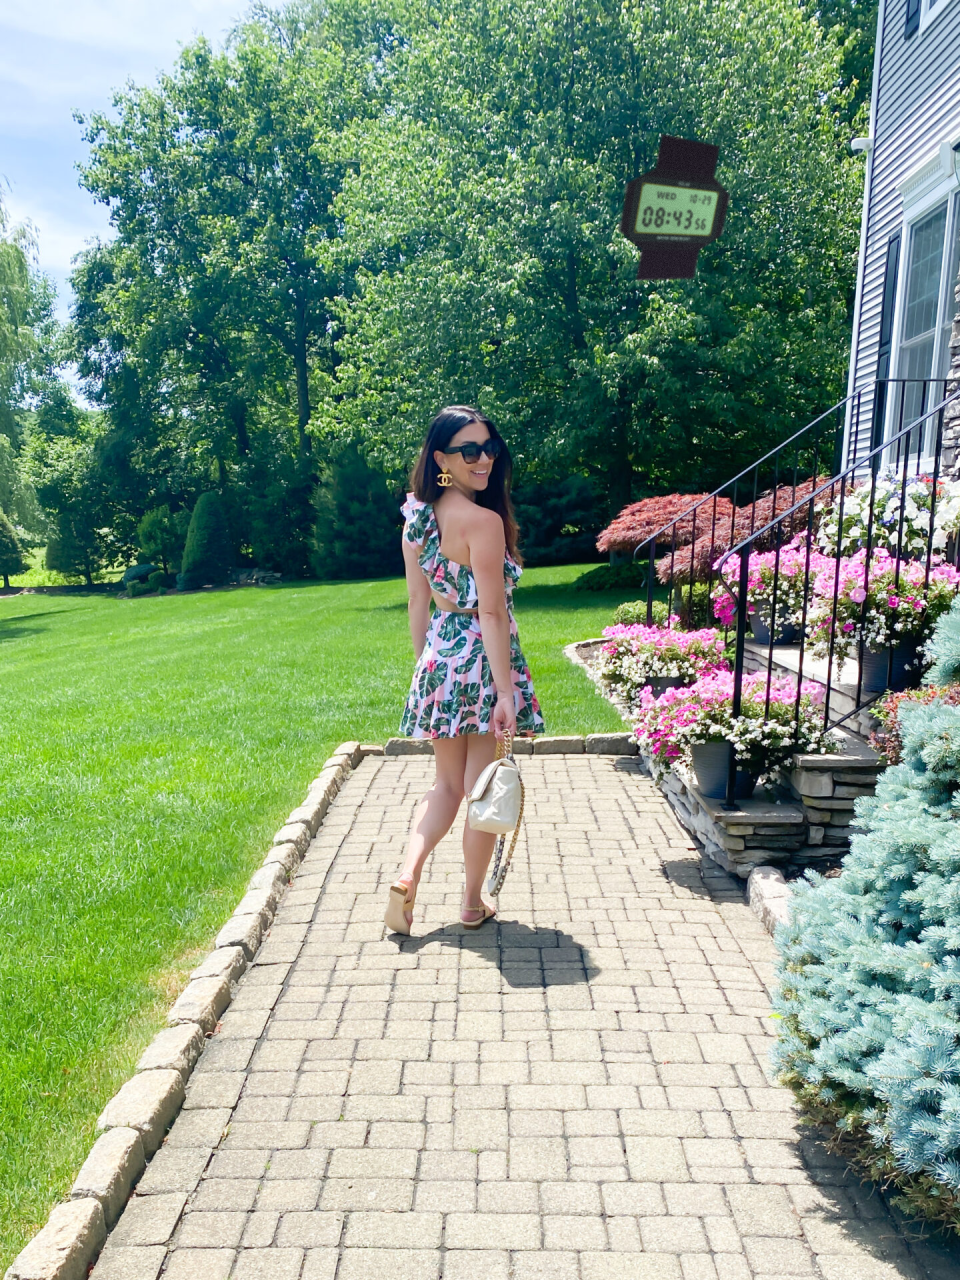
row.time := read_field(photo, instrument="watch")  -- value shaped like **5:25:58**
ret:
**8:43:56**
